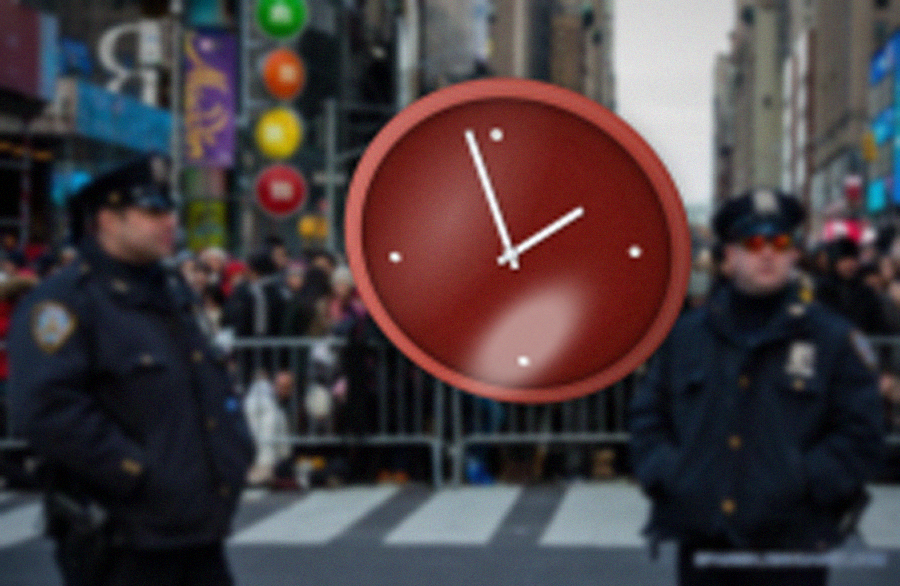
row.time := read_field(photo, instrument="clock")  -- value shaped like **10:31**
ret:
**1:58**
